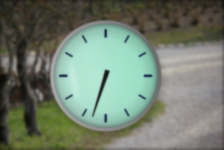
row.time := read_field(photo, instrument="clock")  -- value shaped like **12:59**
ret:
**6:33**
